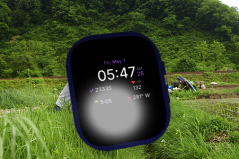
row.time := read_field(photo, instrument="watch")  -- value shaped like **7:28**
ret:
**5:47**
